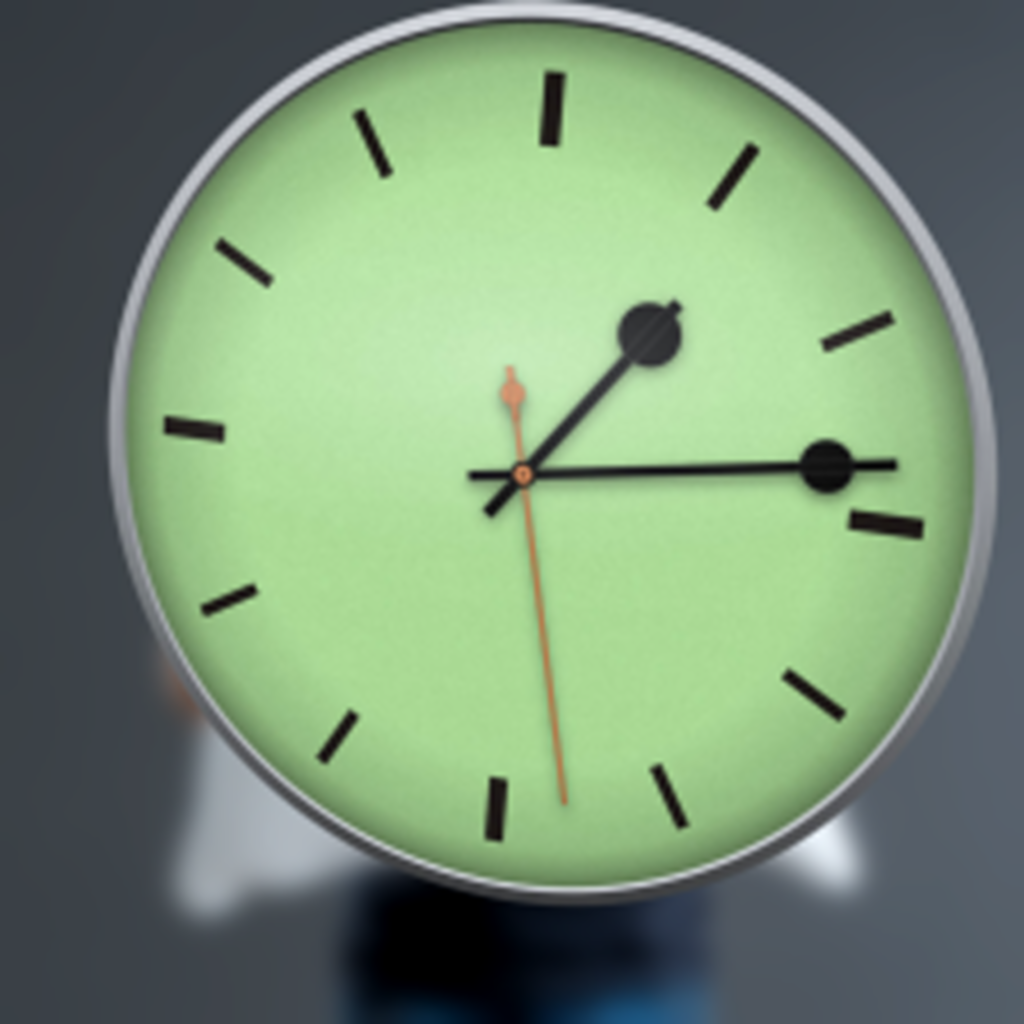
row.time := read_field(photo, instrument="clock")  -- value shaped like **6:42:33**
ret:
**1:13:28**
